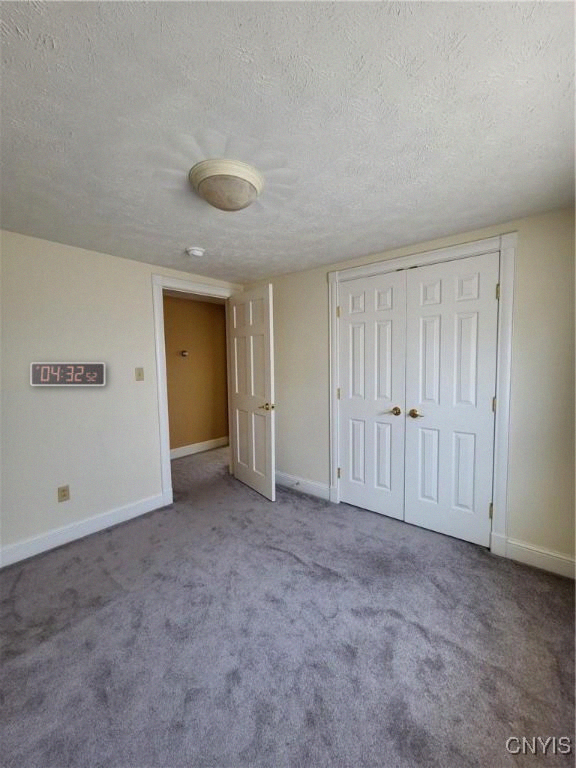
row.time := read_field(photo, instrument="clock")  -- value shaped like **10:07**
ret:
**4:32**
